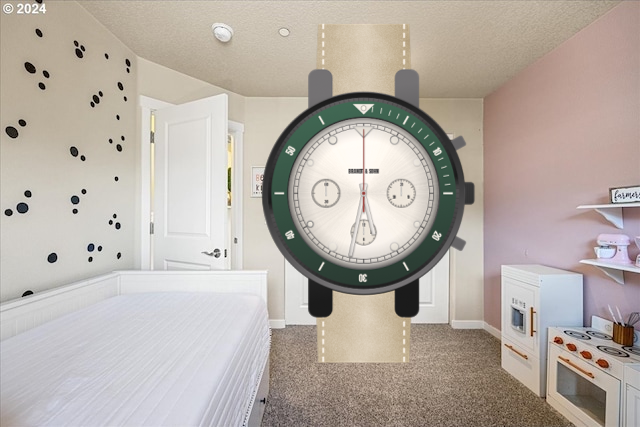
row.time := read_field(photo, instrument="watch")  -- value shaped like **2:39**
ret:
**5:32**
